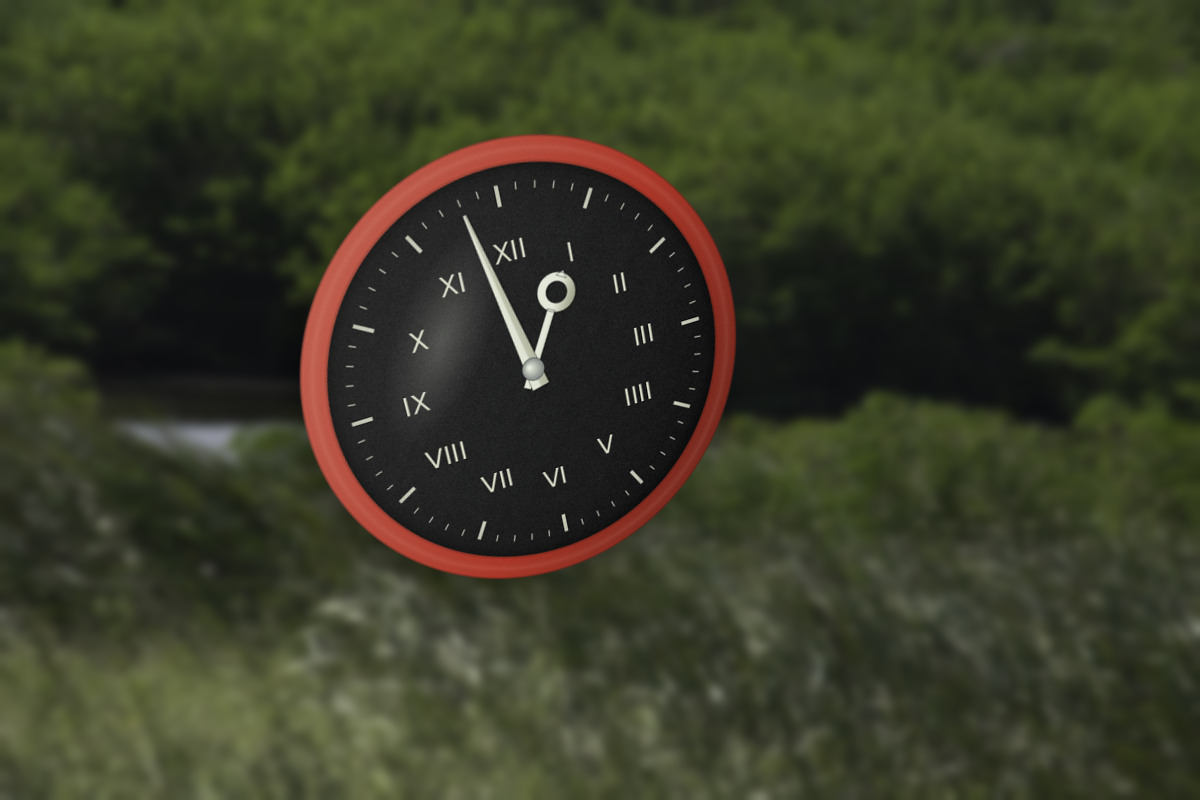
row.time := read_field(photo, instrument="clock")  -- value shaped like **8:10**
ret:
**12:58**
